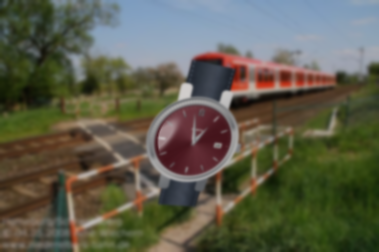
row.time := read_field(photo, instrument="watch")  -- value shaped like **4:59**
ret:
**12:58**
